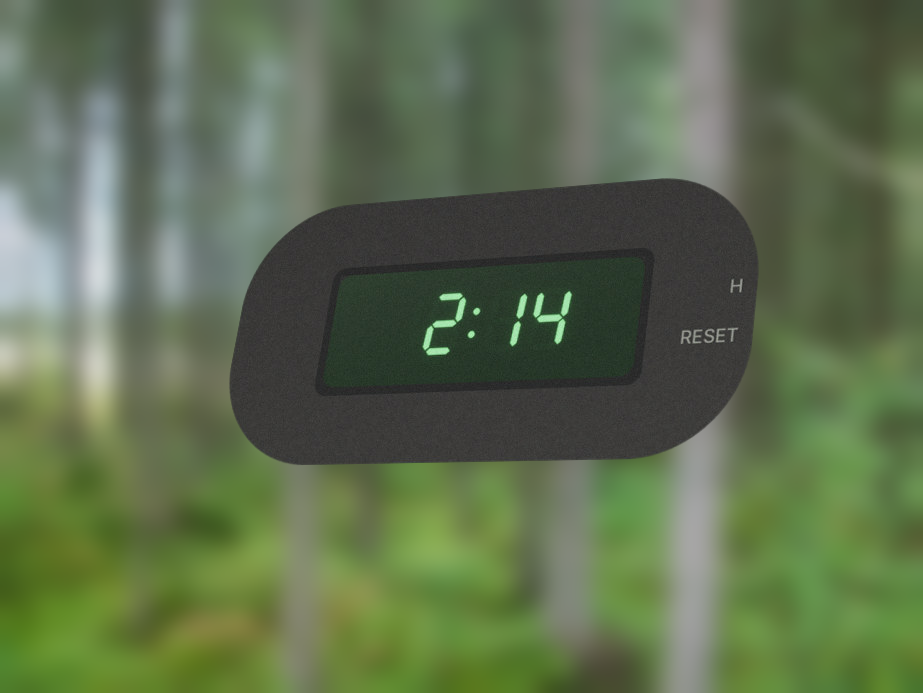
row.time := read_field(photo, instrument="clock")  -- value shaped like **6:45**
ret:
**2:14**
